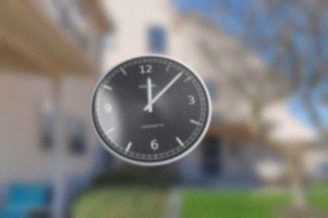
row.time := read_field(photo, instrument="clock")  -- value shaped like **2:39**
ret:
**12:08**
